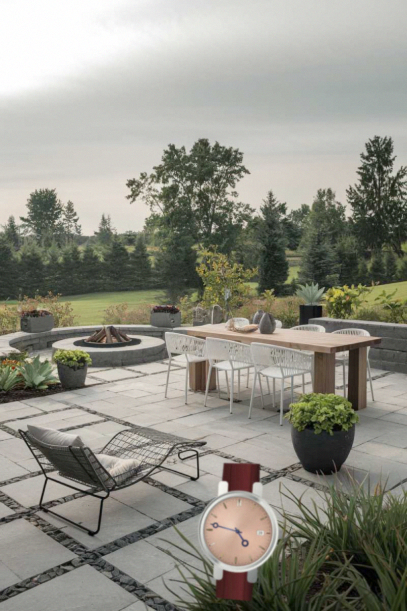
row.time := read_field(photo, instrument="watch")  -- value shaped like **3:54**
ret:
**4:47**
